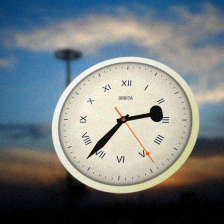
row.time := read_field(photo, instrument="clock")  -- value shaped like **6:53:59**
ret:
**2:36:24**
